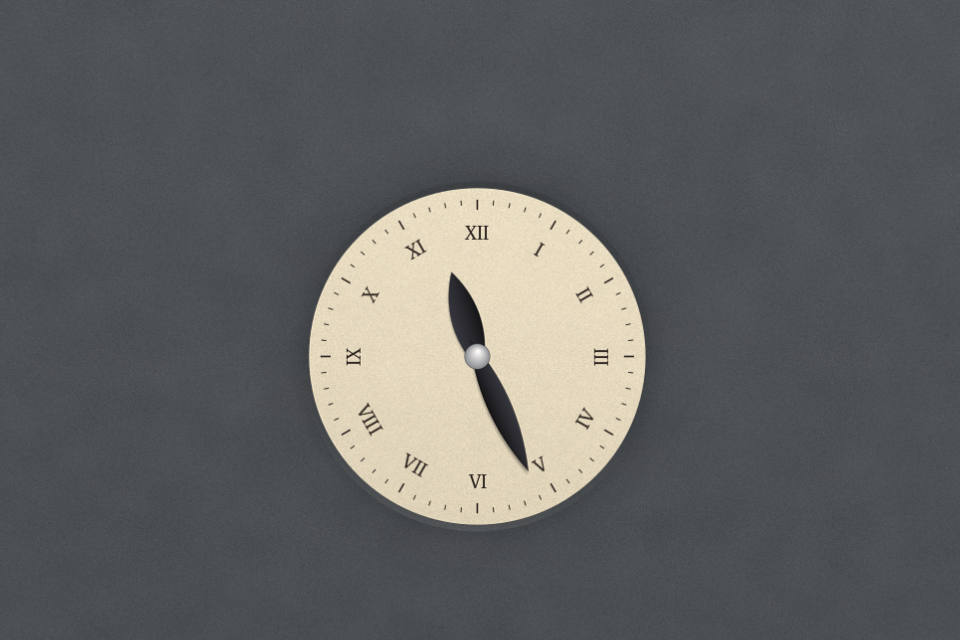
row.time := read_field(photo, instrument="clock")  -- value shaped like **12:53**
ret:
**11:26**
